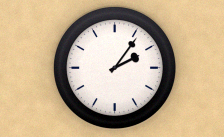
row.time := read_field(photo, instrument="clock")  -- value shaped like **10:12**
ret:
**2:06**
